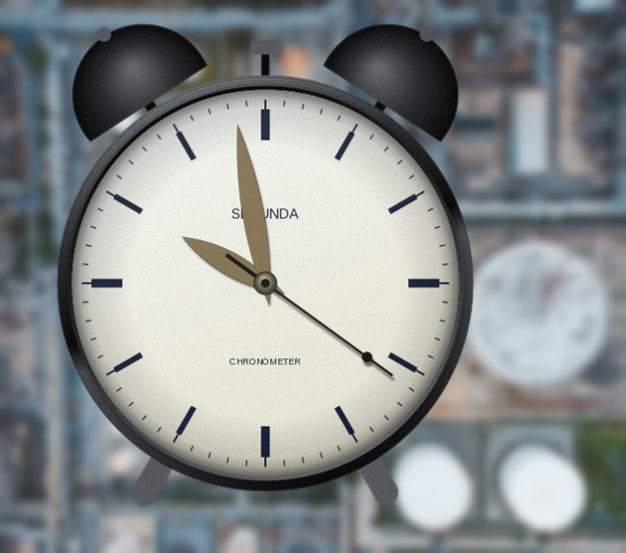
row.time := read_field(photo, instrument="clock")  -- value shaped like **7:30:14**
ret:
**9:58:21**
